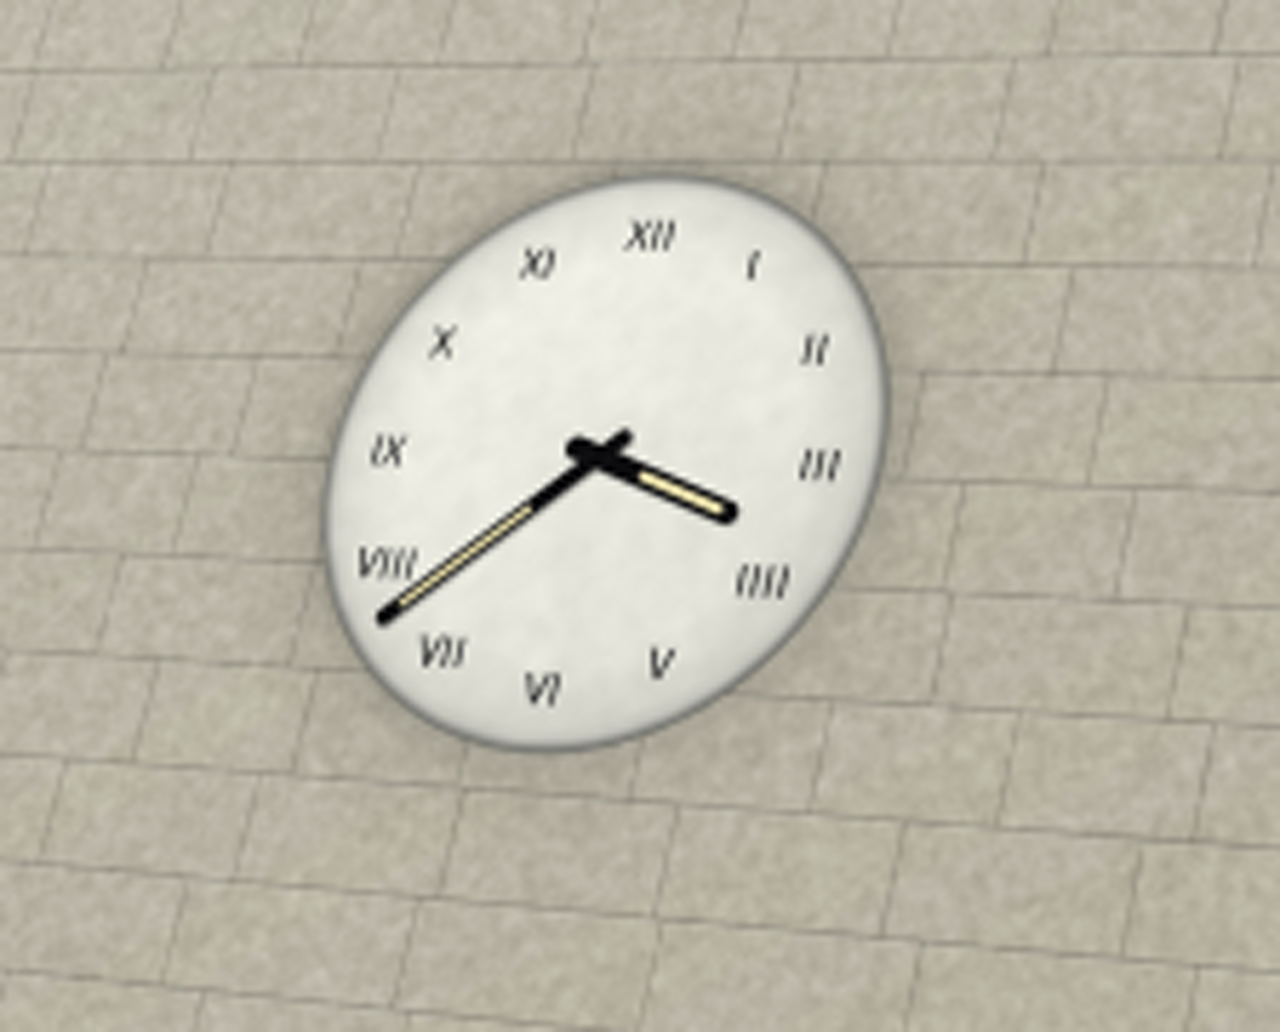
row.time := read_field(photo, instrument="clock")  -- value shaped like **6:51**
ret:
**3:38**
